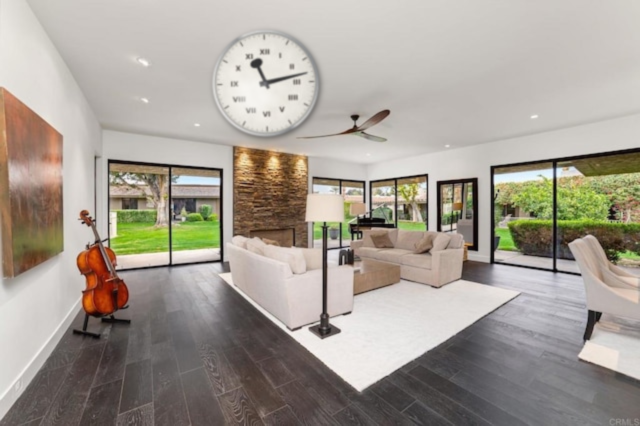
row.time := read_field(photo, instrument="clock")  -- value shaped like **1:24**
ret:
**11:13**
